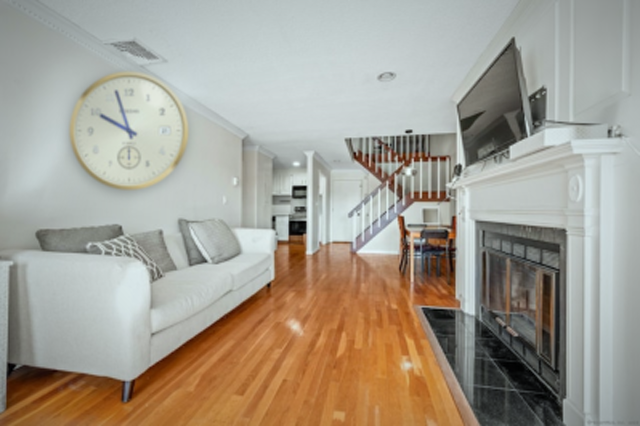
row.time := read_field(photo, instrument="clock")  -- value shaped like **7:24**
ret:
**9:57**
